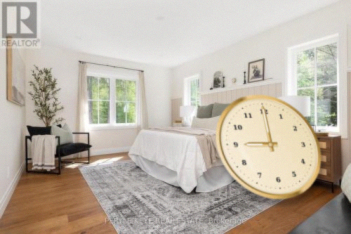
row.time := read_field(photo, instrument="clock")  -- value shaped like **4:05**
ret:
**9:00**
